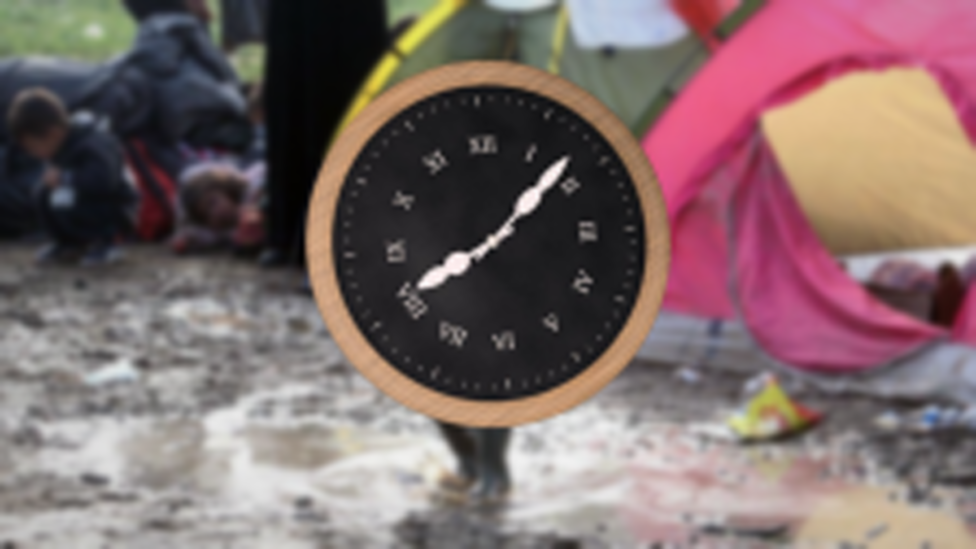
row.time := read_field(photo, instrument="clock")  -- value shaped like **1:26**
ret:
**8:08**
